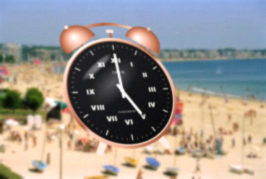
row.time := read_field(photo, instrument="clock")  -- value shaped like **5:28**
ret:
**5:00**
